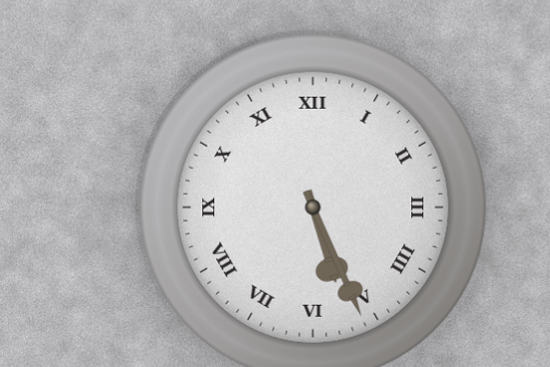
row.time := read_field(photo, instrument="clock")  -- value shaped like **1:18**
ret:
**5:26**
